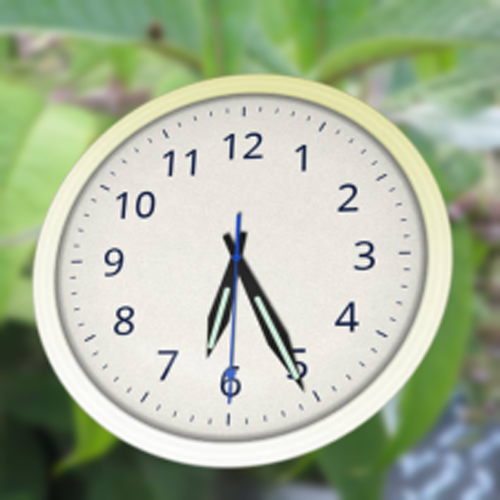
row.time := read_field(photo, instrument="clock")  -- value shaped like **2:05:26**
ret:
**6:25:30**
